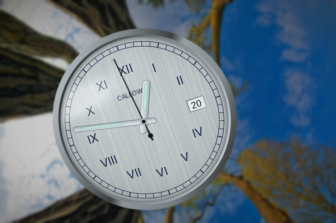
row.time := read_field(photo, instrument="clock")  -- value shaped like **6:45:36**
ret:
**12:46:59**
